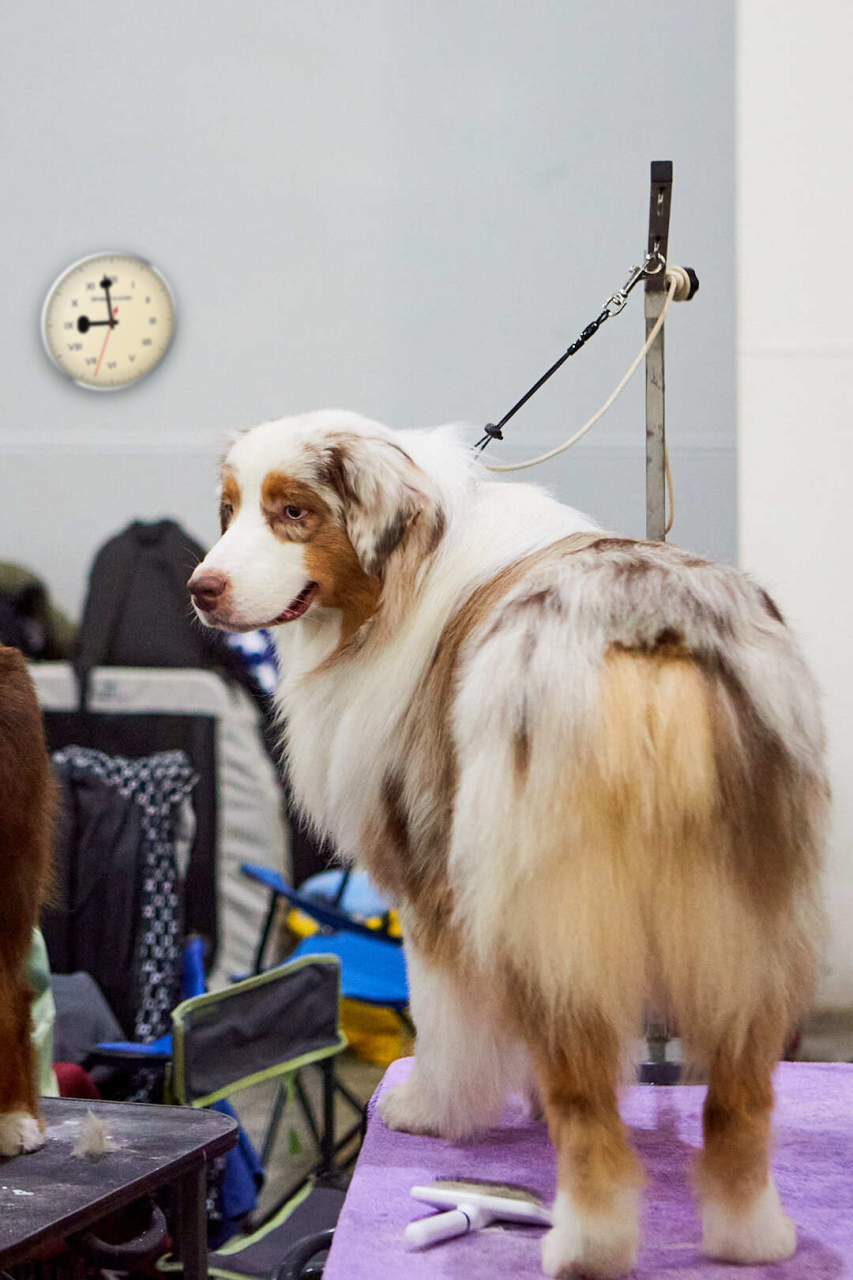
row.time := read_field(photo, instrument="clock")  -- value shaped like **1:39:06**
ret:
**8:58:33**
